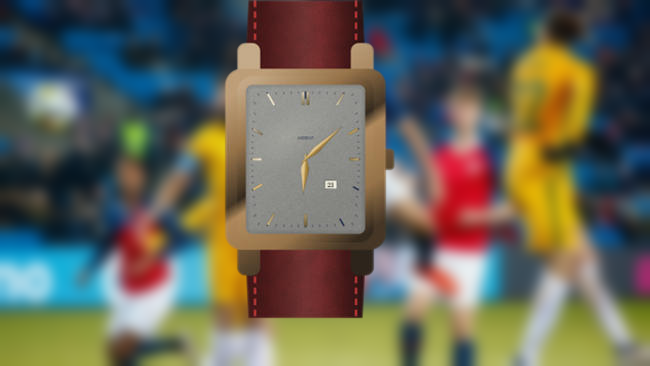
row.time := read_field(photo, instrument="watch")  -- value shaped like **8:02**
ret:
**6:08**
